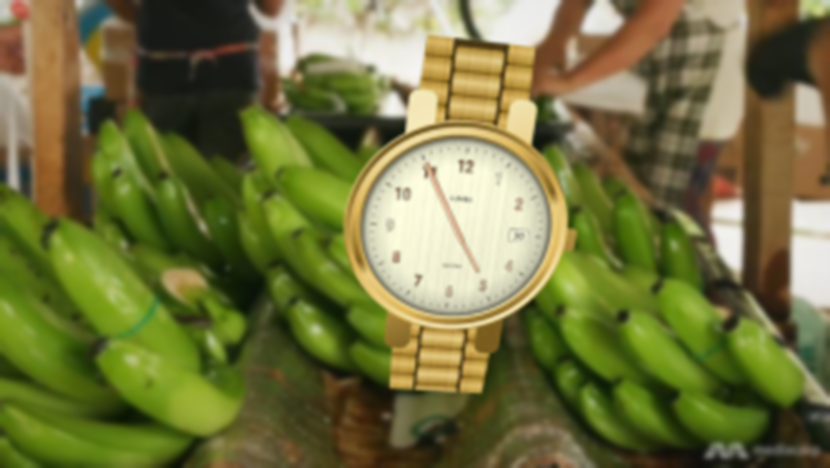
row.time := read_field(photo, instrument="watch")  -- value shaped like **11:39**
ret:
**4:55**
